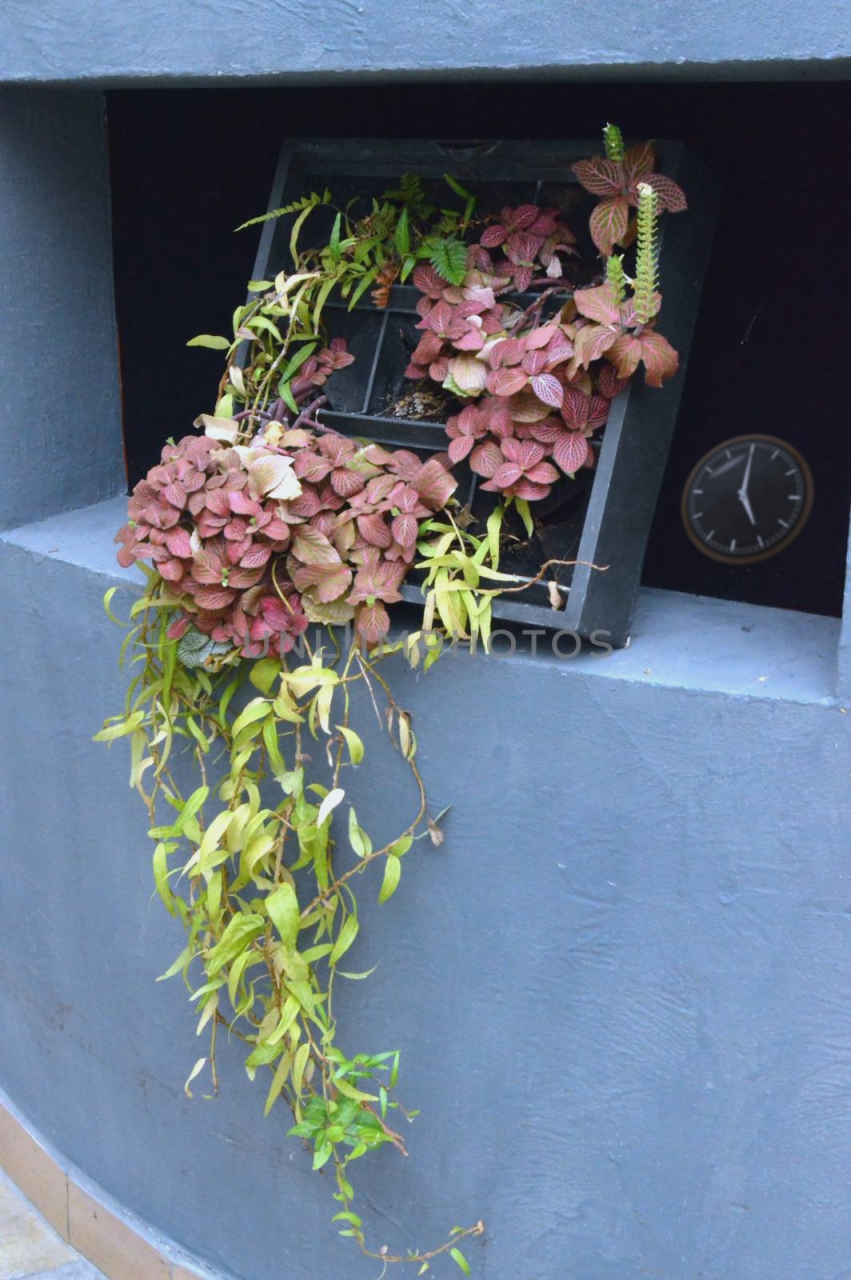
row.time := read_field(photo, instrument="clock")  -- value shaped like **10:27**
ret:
**5:00**
